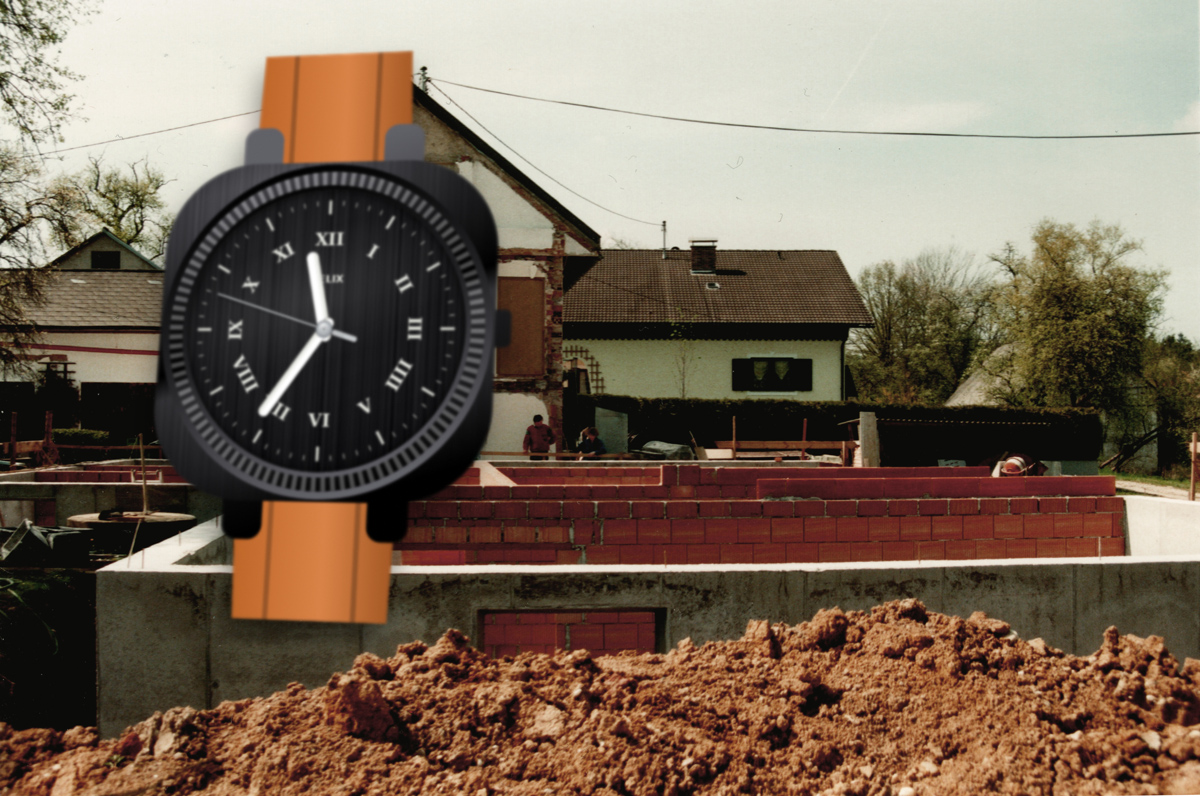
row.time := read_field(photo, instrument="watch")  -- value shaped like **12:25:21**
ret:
**11:35:48**
